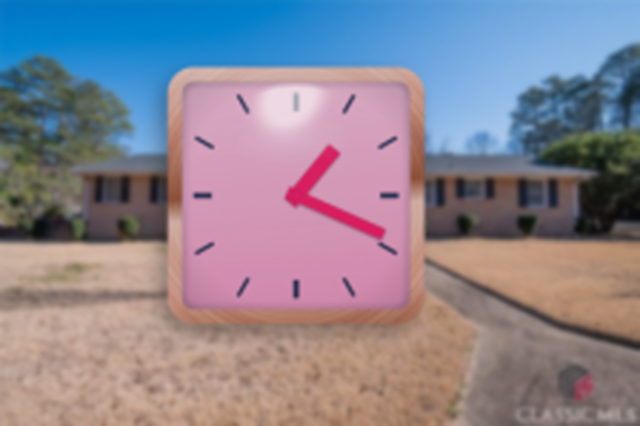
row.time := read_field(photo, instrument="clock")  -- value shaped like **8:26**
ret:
**1:19**
